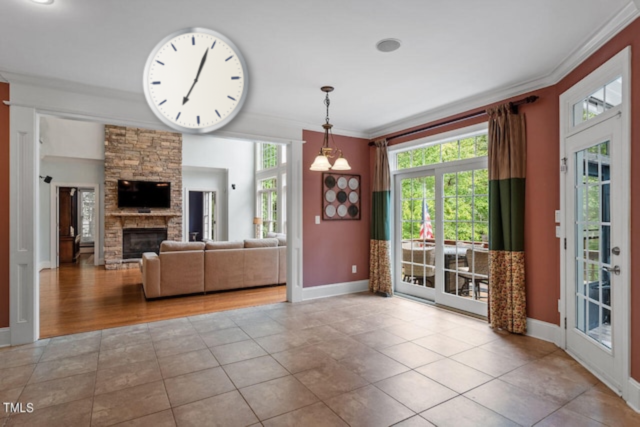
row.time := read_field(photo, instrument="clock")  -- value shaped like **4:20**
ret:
**7:04**
